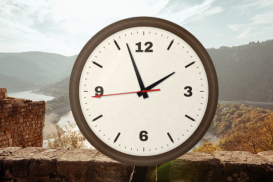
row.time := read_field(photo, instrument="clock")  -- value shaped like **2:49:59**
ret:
**1:56:44**
